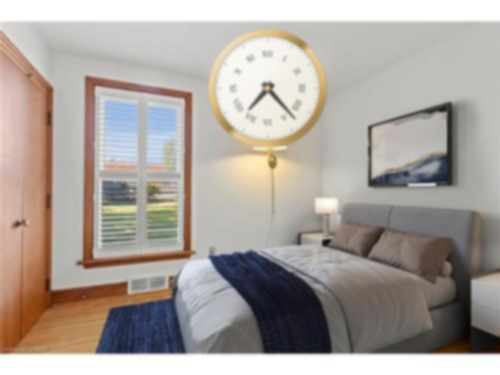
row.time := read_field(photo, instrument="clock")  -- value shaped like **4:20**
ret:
**7:23**
